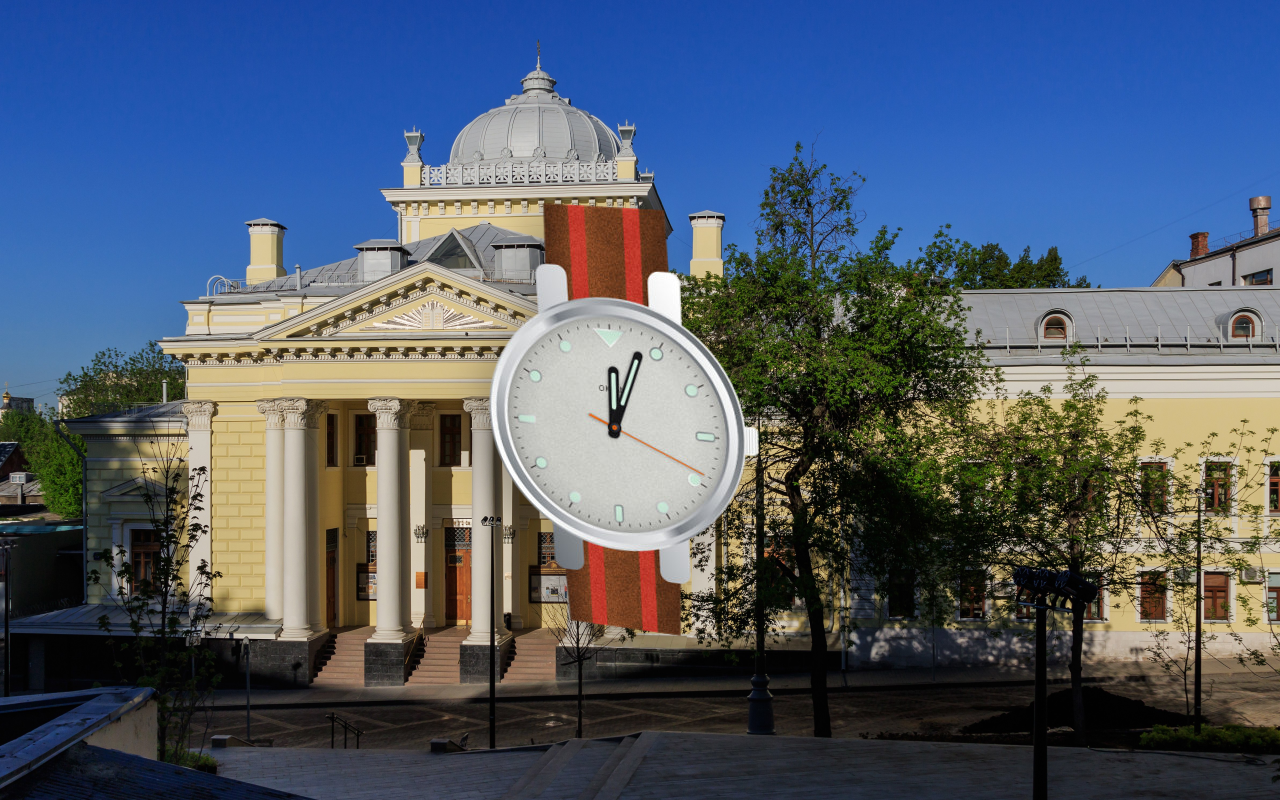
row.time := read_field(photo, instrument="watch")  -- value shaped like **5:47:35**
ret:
**12:03:19**
